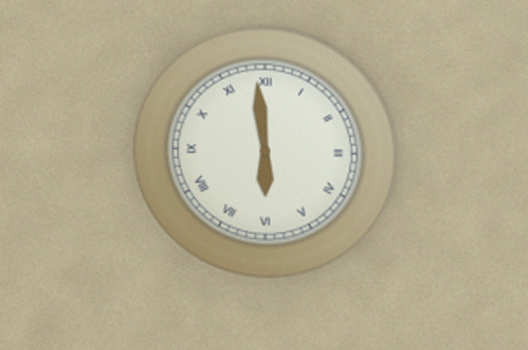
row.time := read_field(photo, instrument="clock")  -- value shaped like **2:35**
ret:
**5:59**
